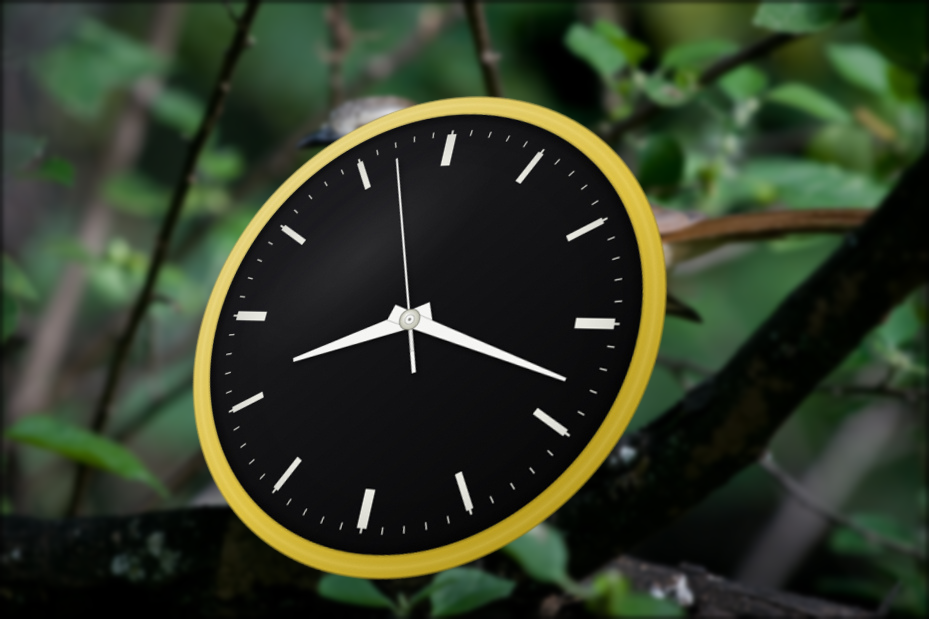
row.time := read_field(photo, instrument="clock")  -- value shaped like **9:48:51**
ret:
**8:17:57**
